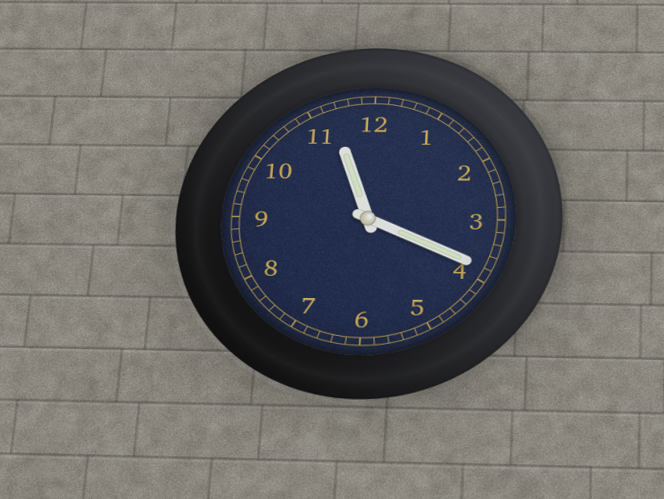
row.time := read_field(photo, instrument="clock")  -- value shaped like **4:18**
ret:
**11:19**
